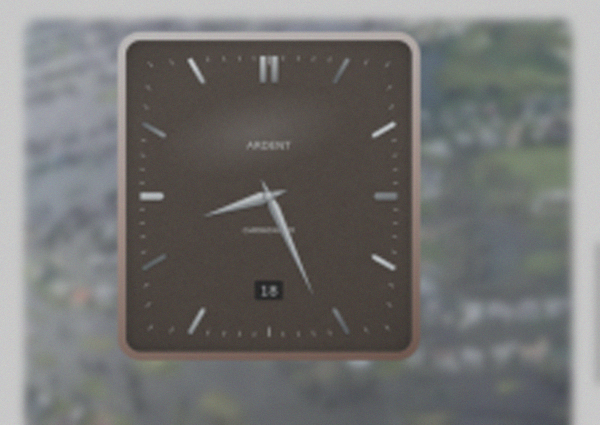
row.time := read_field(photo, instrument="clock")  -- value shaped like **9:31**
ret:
**8:26**
